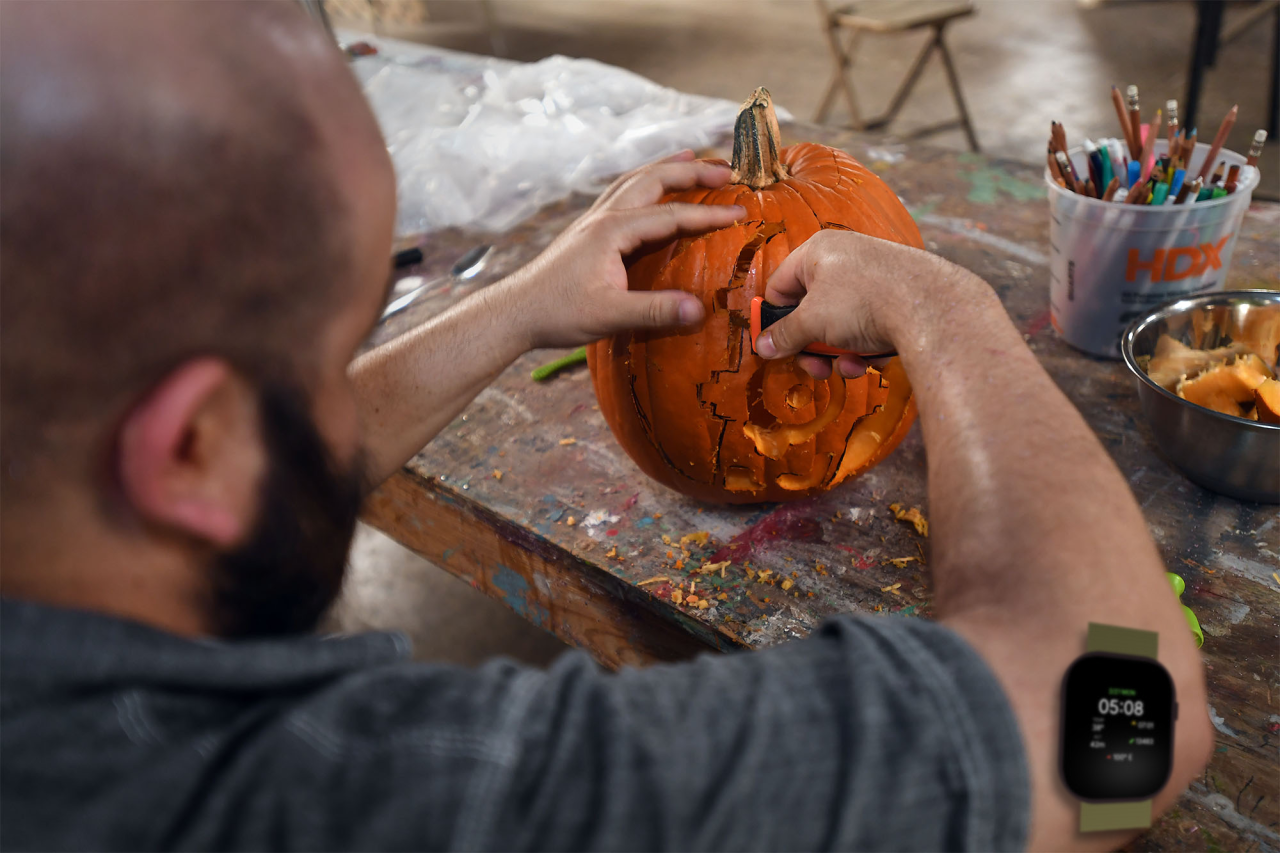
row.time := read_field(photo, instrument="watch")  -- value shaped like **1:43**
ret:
**5:08**
